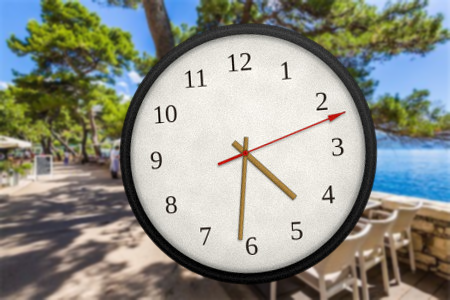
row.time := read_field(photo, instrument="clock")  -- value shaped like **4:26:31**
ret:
**4:31:12**
